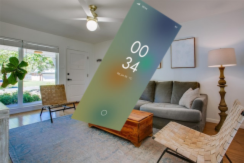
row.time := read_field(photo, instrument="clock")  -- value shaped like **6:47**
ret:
**0:34**
